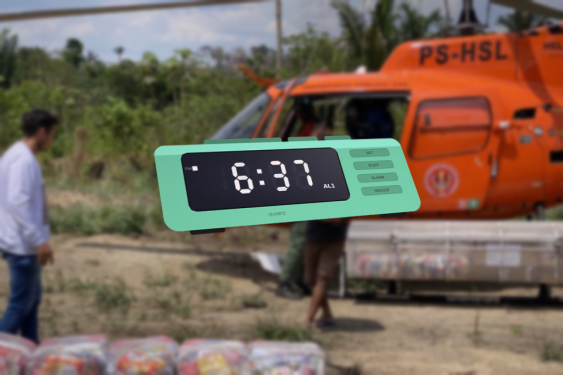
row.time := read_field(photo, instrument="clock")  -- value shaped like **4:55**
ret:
**6:37**
